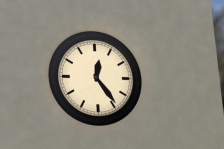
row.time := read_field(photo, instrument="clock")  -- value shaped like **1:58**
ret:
**12:24**
